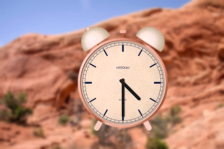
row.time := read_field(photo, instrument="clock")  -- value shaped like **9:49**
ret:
**4:30**
